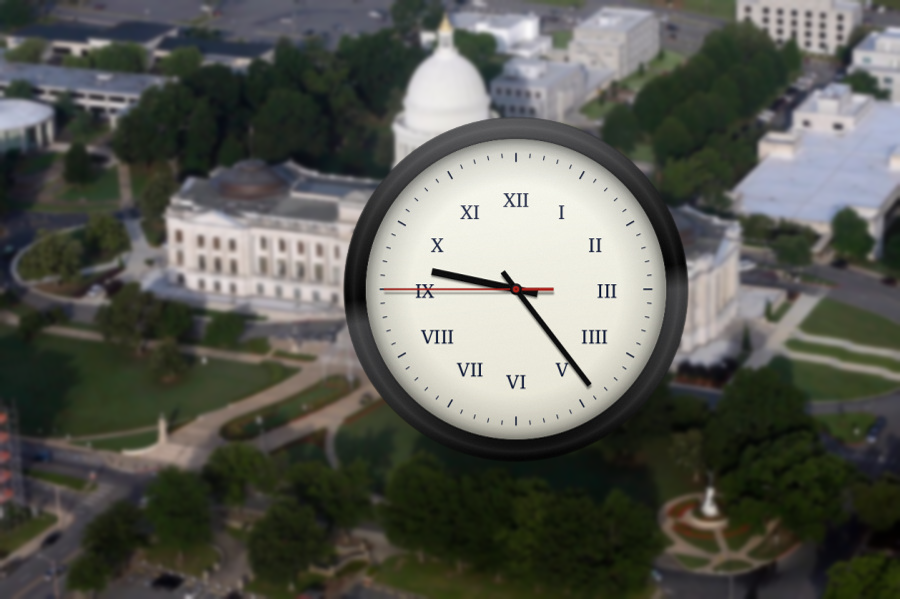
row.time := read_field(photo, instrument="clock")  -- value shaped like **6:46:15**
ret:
**9:23:45**
